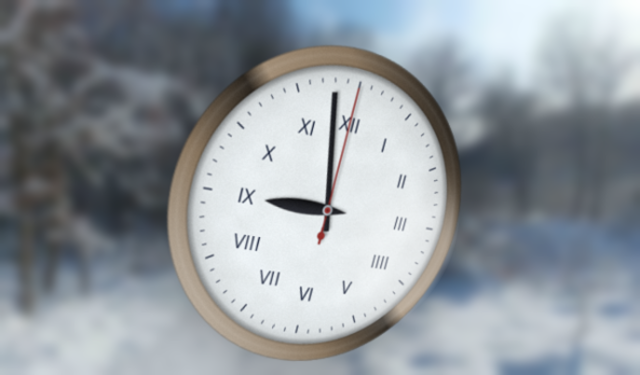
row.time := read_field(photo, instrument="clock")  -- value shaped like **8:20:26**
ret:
**8:58:00**
